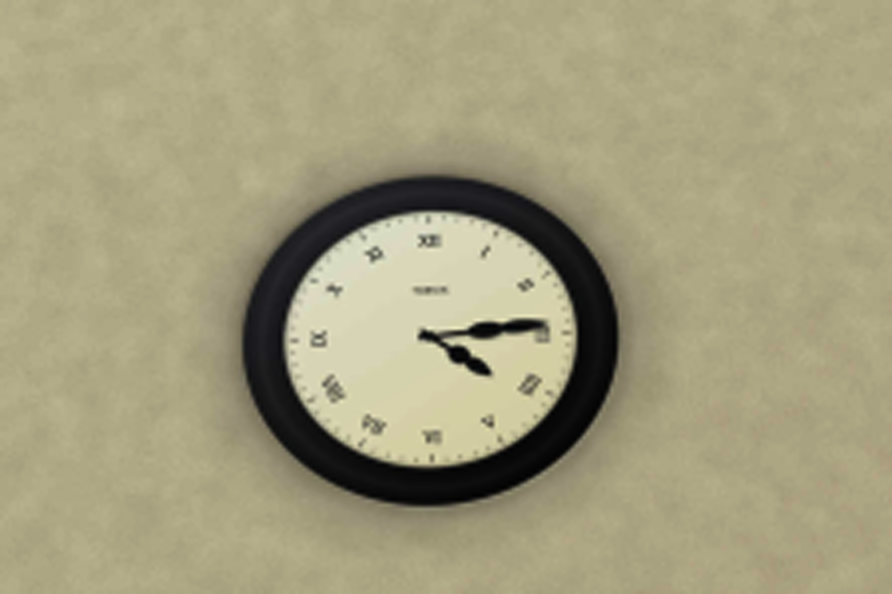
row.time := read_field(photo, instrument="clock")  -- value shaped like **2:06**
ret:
**4:14**
